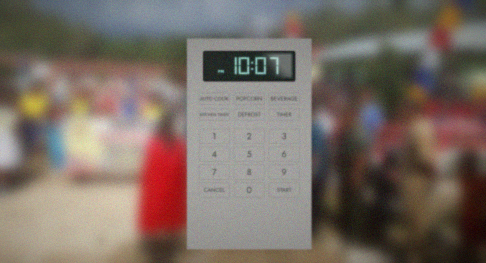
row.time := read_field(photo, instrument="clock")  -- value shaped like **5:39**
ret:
**10:07**
